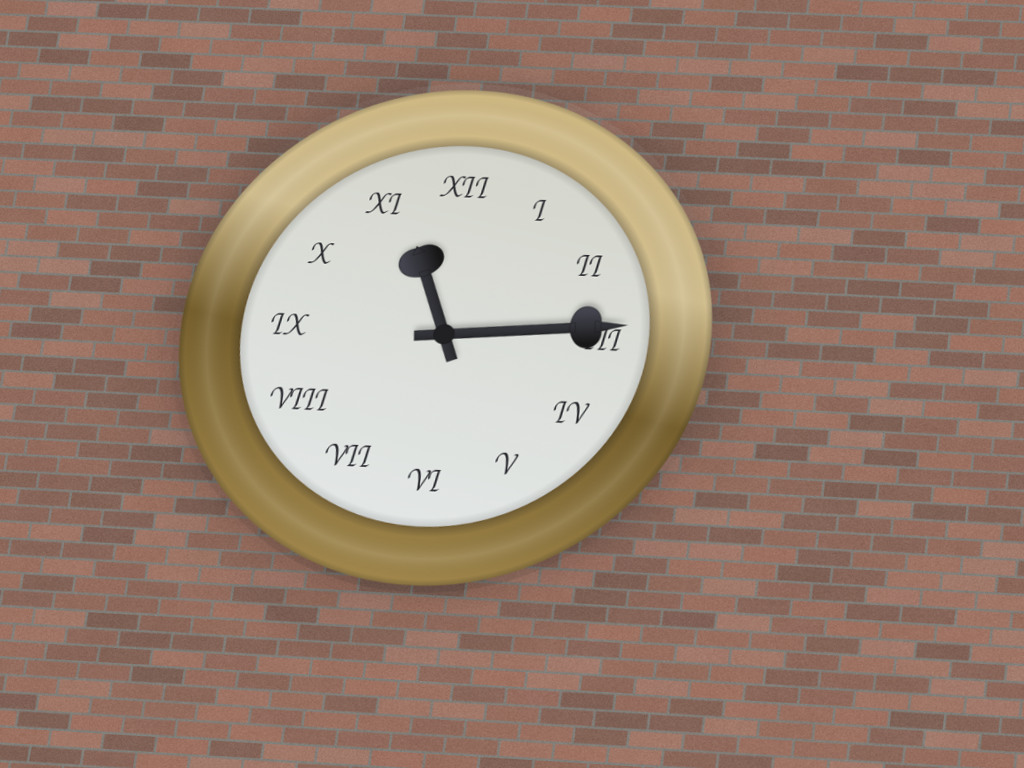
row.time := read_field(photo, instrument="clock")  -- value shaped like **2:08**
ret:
**11:14**
